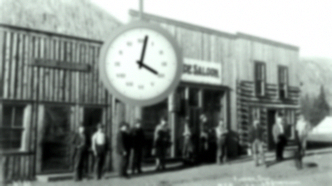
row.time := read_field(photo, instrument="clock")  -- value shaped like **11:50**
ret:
**4:02**
